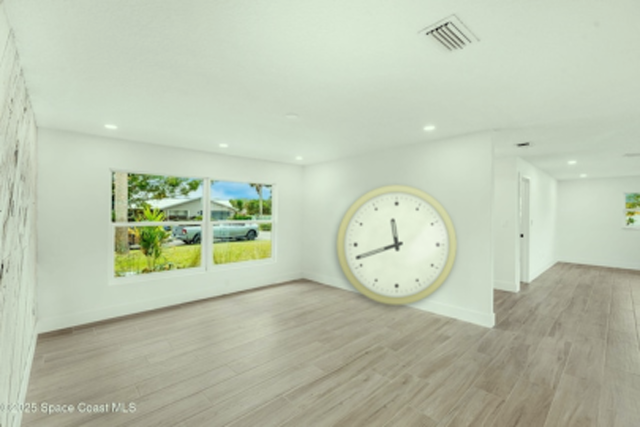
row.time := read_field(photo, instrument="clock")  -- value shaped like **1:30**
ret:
**11:42**
